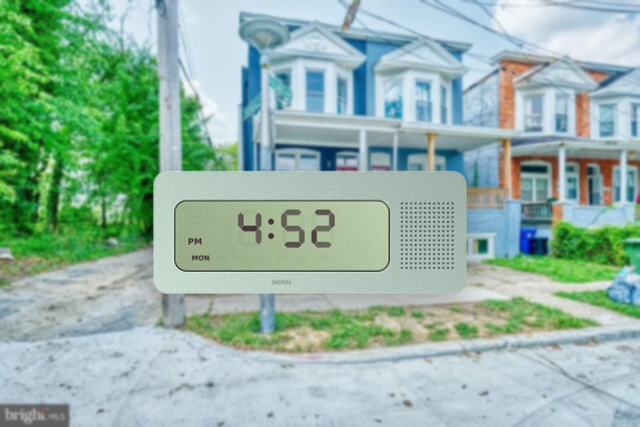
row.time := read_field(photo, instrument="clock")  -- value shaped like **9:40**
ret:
**4:52**
